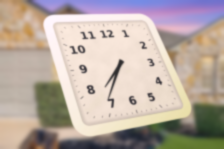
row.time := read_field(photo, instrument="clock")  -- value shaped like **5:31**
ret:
**7:36**
